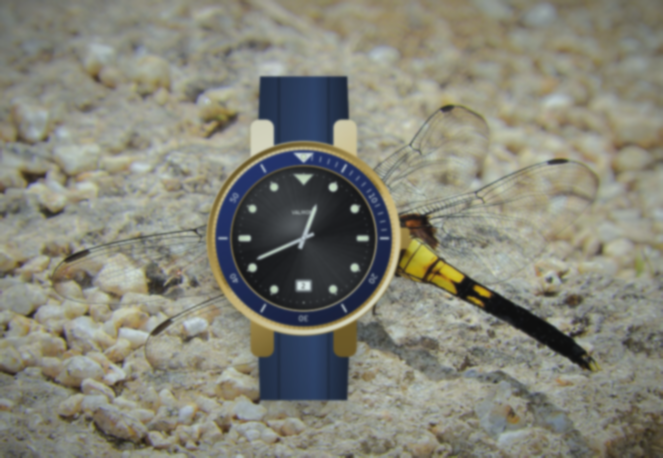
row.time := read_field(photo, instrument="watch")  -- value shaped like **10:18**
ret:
**12:41**
